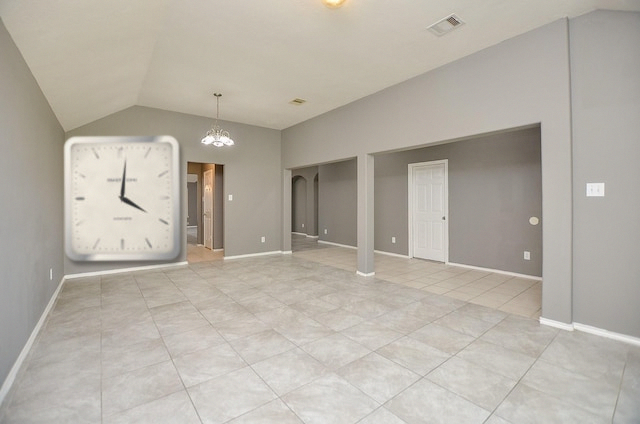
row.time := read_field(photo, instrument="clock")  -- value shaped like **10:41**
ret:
**4:01**
